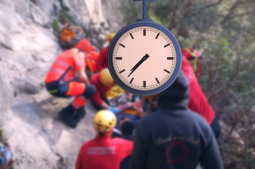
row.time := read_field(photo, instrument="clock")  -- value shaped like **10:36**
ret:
**7:37**
